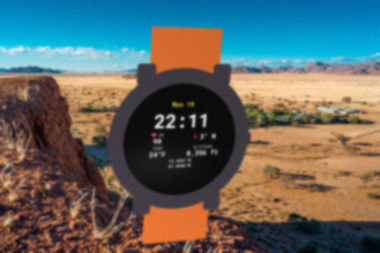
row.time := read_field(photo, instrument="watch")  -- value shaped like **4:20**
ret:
**22:11**
